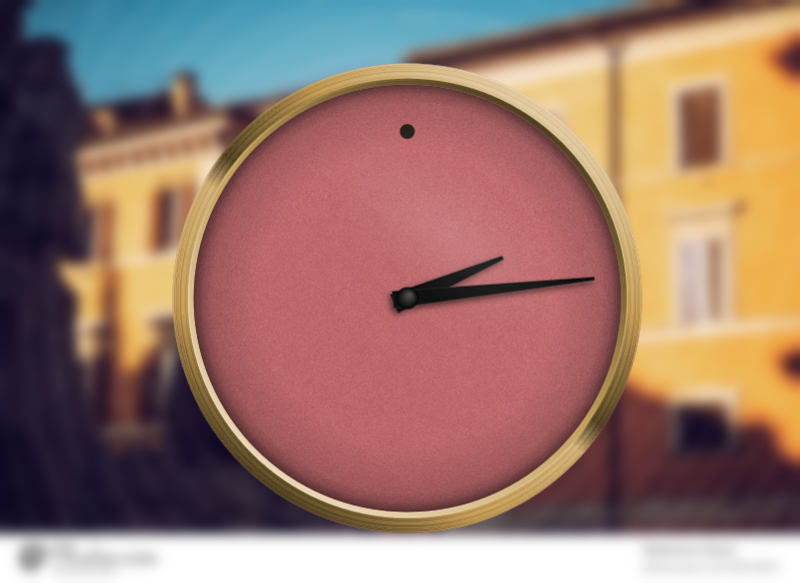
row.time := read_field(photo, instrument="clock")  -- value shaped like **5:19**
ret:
**2:14**
